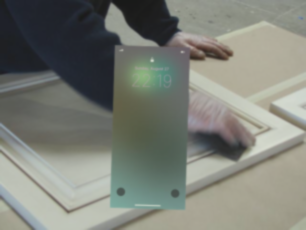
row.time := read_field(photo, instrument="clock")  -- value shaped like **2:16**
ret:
**22:19**
